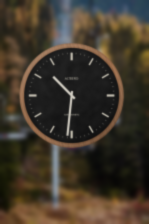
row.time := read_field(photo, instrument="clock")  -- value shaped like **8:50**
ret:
**10:31**
